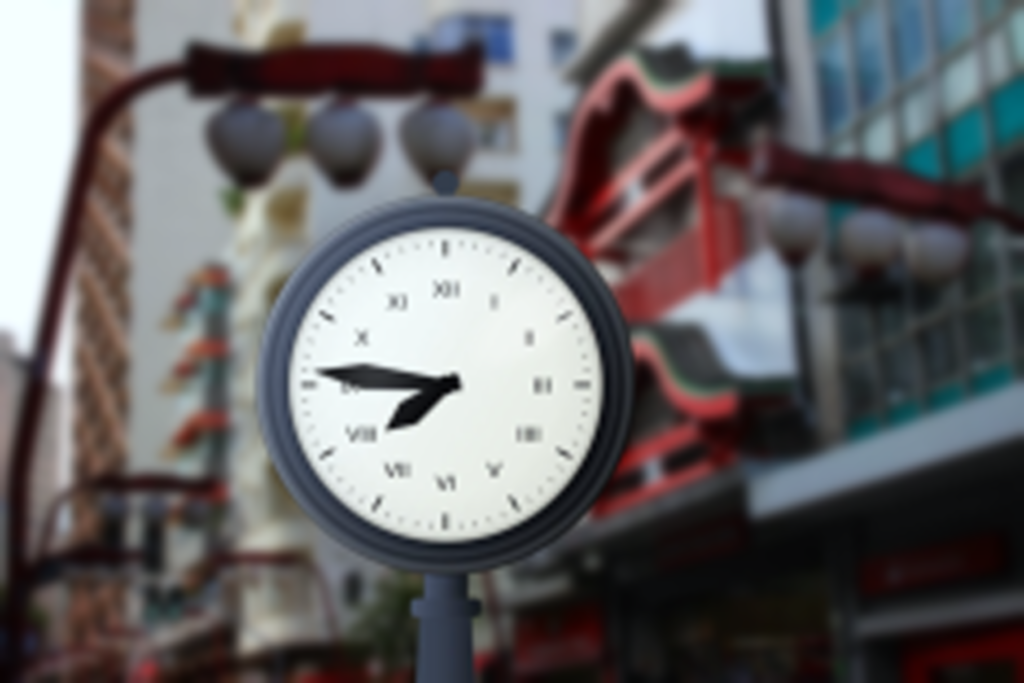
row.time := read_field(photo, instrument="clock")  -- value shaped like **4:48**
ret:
**7:46**
